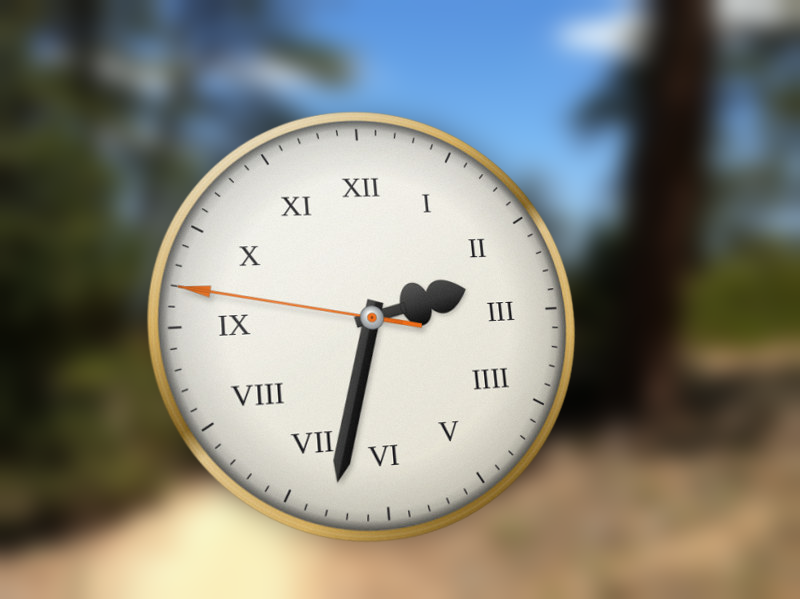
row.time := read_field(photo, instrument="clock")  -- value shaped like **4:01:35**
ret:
**2:32:47**
